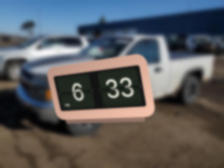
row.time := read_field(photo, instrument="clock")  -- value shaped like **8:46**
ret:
**6:33**
